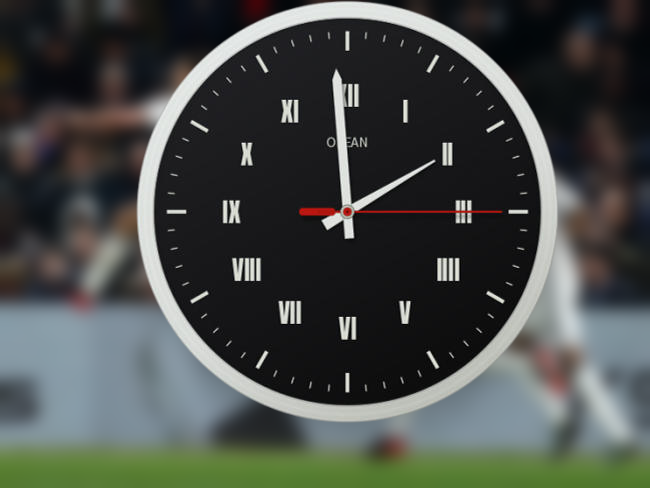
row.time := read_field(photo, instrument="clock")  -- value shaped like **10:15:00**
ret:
**1:59:15**
